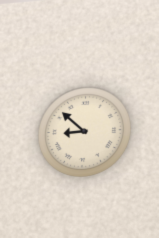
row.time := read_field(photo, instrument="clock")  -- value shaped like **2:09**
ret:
**8:52**
